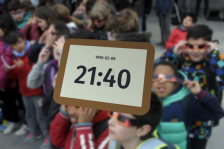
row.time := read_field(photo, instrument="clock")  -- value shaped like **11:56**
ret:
**21:40**
